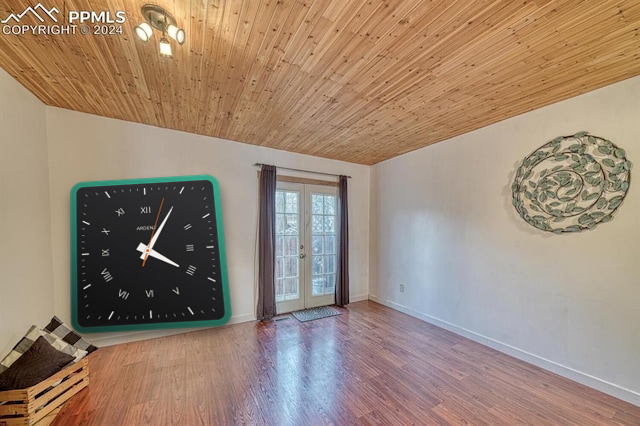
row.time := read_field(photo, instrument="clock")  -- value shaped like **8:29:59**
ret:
**4:05:03**
